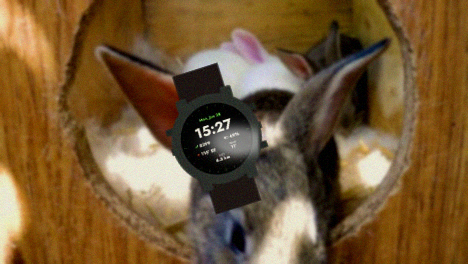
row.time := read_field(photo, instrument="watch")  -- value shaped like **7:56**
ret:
**15:27**
